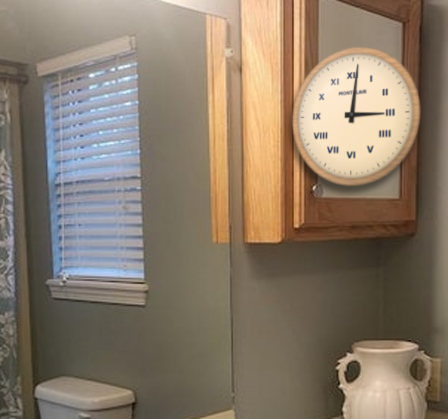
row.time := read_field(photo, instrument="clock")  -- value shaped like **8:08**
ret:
**3:01**
